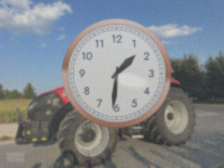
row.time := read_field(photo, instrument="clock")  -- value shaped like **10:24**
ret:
**1:31**
